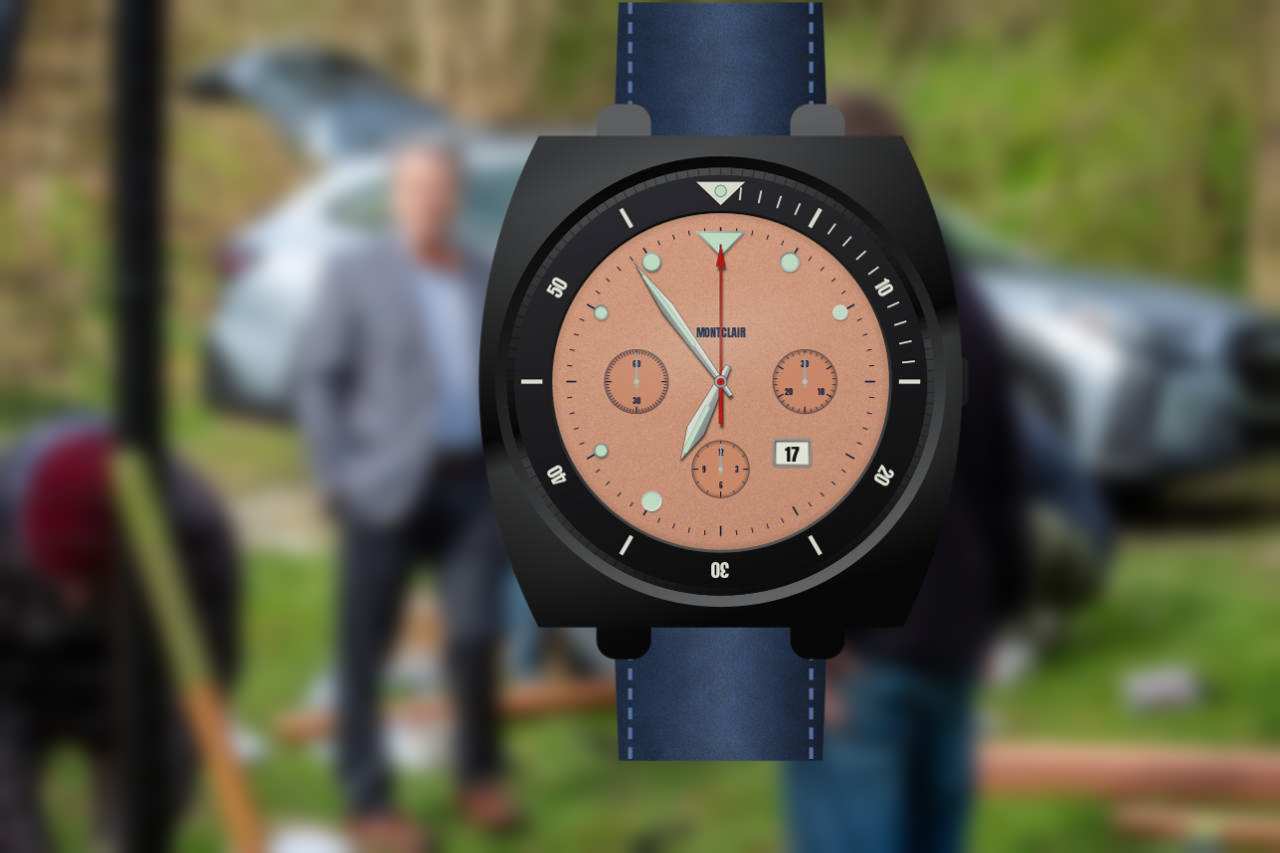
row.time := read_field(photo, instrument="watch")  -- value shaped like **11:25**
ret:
**6:54**
